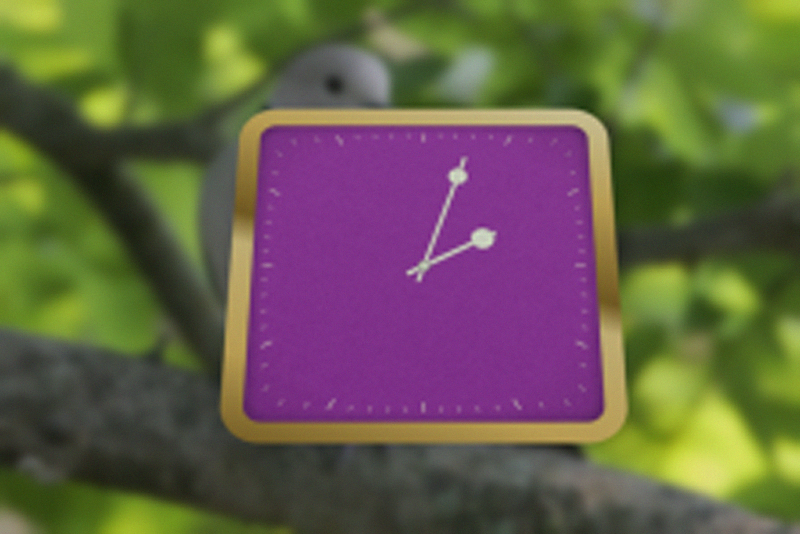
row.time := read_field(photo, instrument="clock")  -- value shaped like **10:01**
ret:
**2:03**
